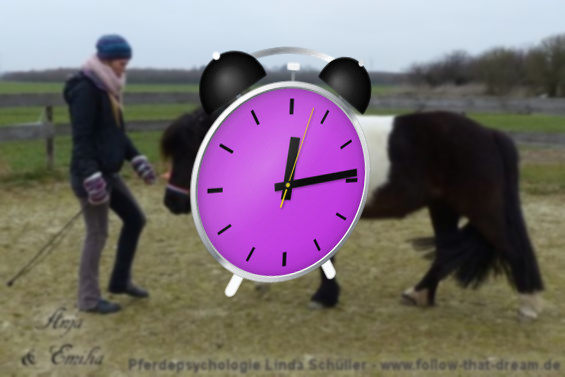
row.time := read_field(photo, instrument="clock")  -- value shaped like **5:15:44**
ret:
**12:14:03**
